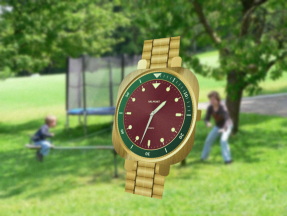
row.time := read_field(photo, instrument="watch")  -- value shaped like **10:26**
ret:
**1:33**
